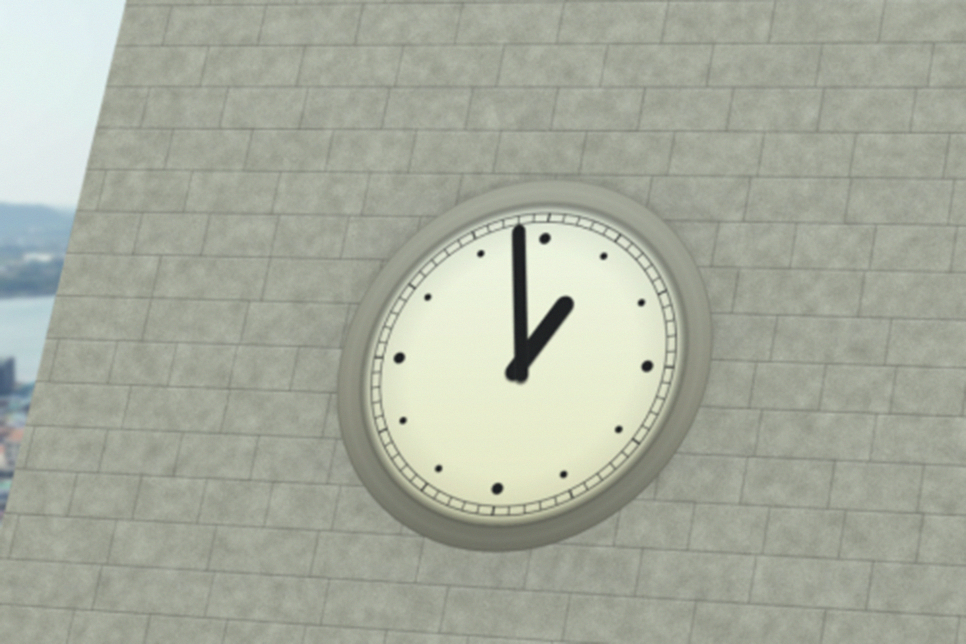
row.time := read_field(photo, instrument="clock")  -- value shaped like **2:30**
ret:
**12:58**
